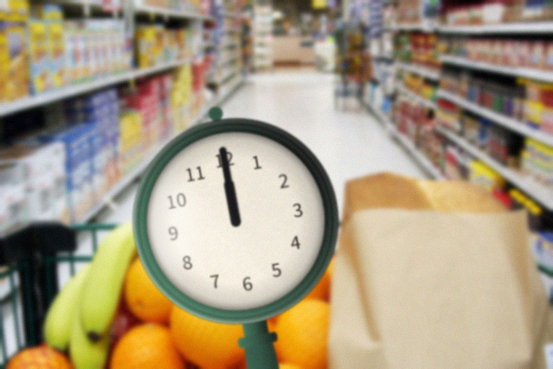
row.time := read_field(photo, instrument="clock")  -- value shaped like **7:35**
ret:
**12:00**
